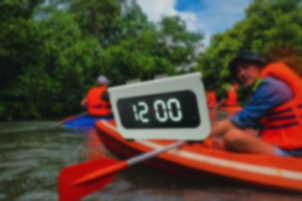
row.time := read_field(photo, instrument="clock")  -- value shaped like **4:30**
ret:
**12:00**
